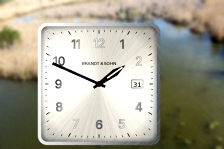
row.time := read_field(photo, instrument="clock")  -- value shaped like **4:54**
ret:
**1:49**
